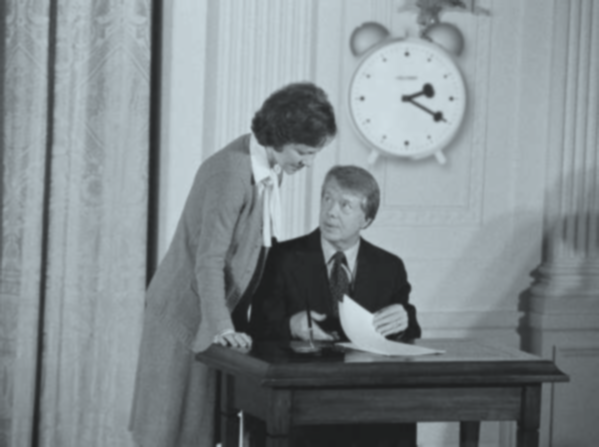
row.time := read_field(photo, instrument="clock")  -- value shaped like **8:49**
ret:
**2:20**
